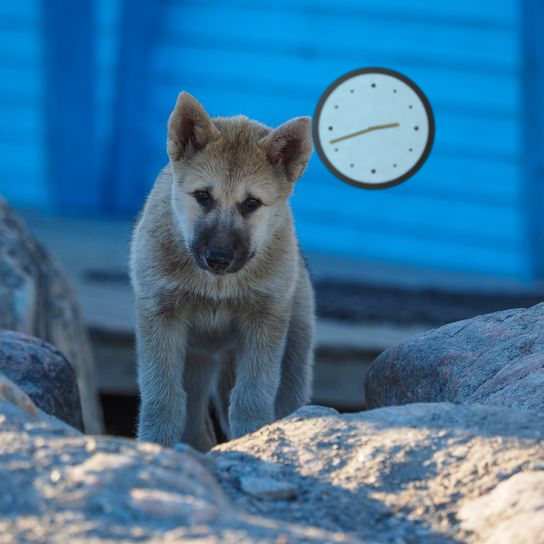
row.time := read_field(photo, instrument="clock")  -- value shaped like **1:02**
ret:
**2:42**
